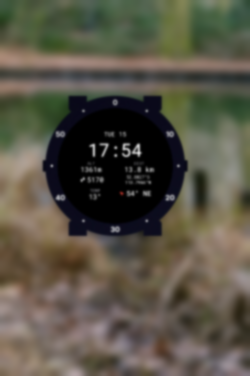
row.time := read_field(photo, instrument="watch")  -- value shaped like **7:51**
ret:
**17:54**
